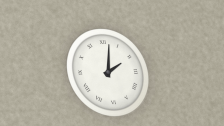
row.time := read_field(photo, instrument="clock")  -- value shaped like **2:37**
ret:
**2:02**
